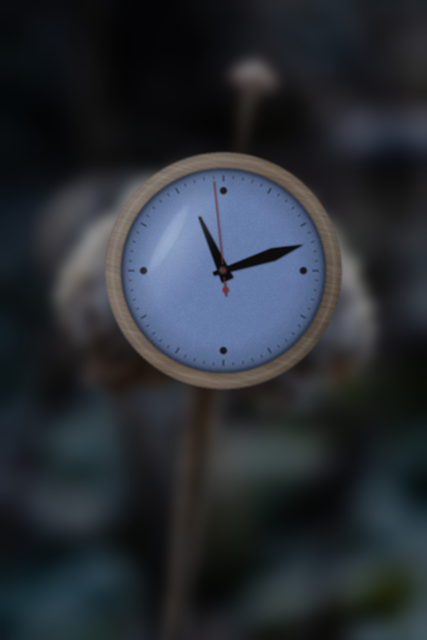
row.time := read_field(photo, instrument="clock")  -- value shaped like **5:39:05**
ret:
**11:11:59**
